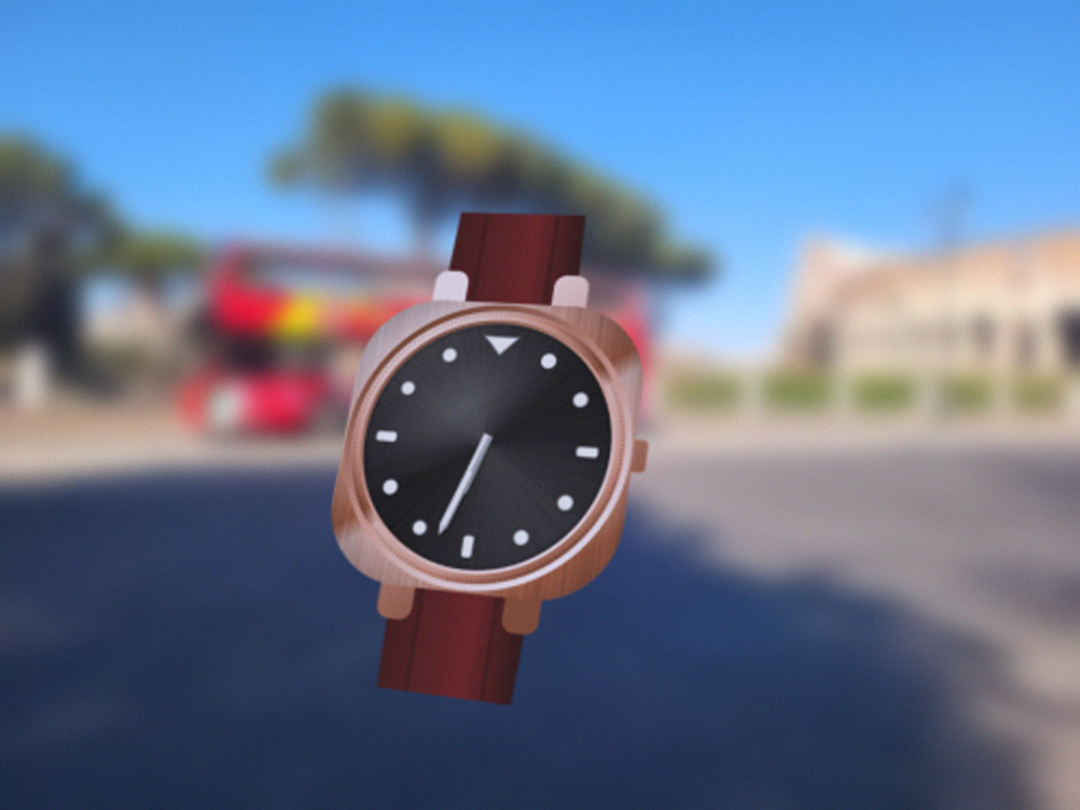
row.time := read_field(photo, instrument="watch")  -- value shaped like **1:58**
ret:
**6:33**
